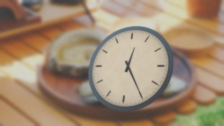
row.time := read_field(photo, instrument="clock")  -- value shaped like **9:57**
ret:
**12:25**
